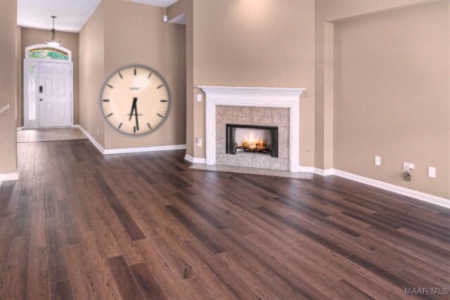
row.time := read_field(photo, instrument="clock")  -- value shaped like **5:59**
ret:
**6:29**
